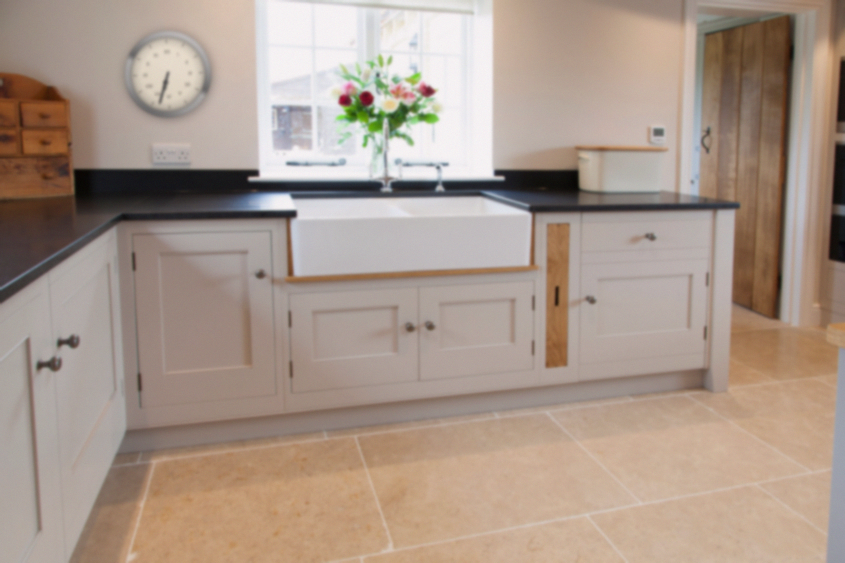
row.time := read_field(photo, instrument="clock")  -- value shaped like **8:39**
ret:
**6:33**
